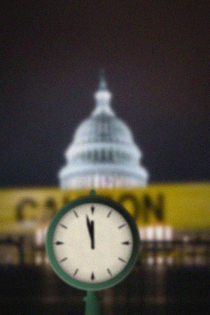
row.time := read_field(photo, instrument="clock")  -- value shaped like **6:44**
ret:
**11:58**
